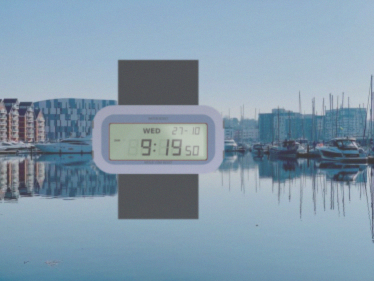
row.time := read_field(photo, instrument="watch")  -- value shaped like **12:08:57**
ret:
**9:19:50**
